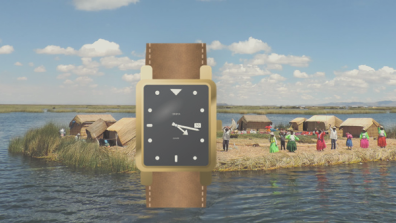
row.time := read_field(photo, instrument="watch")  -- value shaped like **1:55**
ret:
**4:17**
